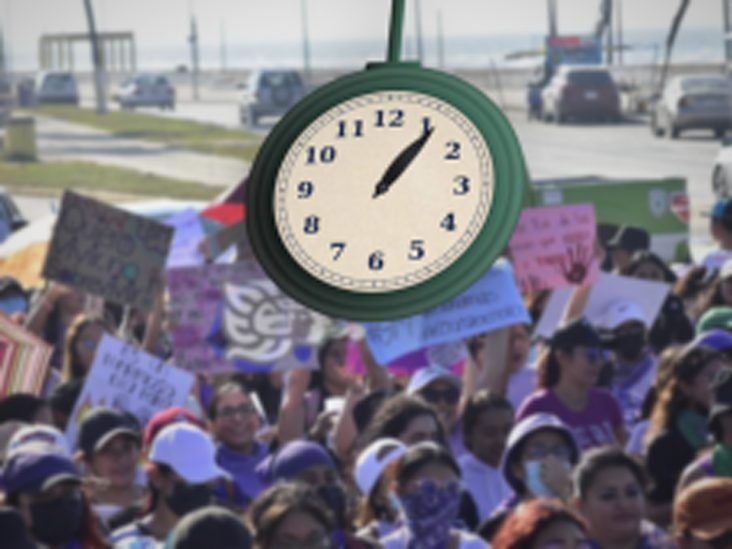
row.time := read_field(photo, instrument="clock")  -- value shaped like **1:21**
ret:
**1:06**
